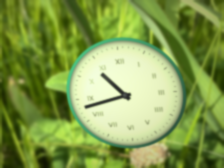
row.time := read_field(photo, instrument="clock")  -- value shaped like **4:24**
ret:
**10:43**
